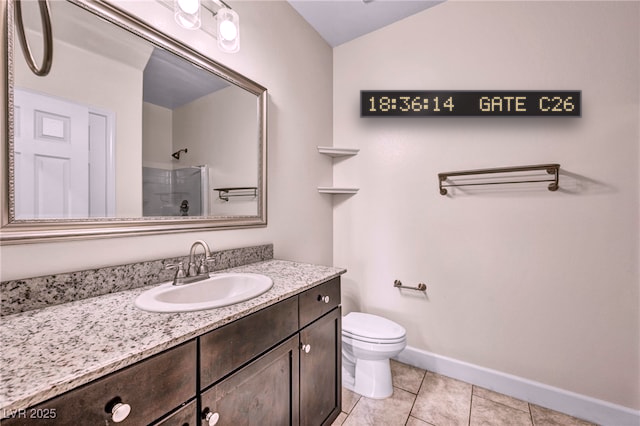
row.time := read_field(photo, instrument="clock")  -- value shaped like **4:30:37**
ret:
**18:36:14**
